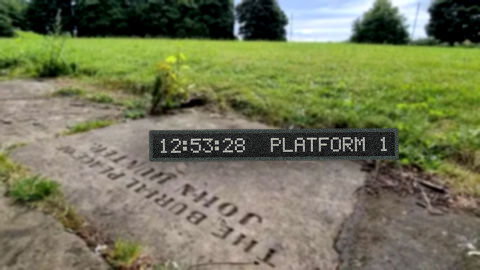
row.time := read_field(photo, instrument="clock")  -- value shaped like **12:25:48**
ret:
**12:53:28**
